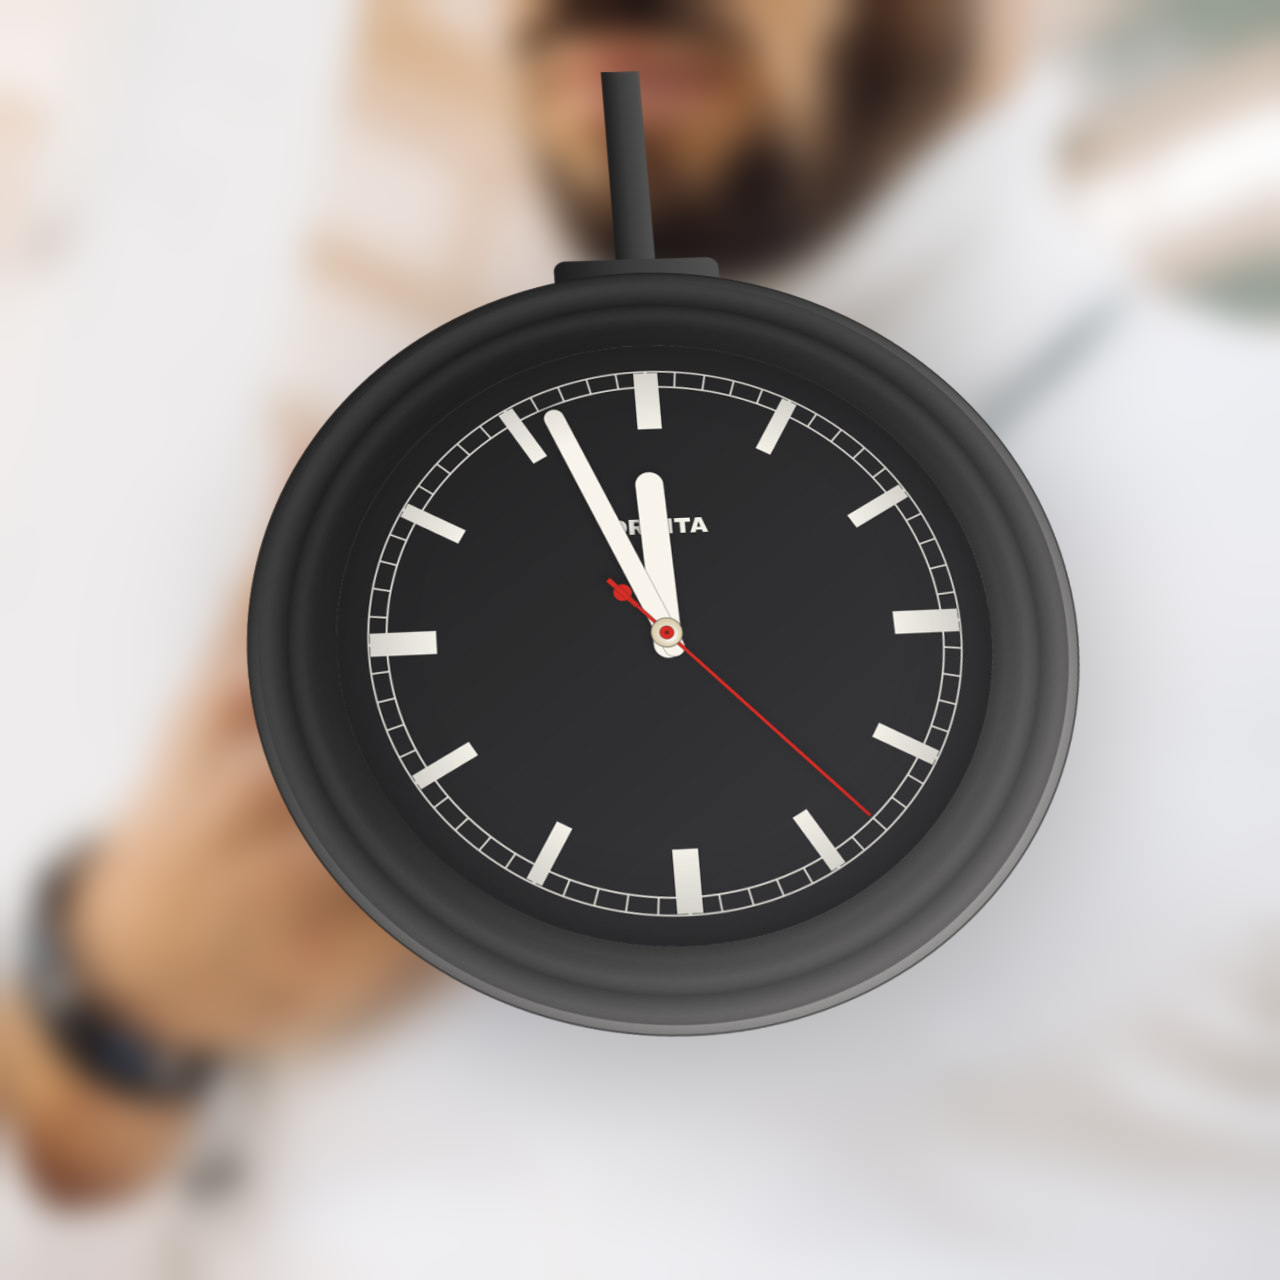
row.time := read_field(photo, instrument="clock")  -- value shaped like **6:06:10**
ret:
**11:56:23**
